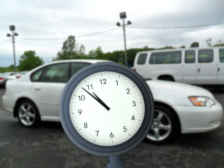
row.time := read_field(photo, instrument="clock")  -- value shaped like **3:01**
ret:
**10:53**
